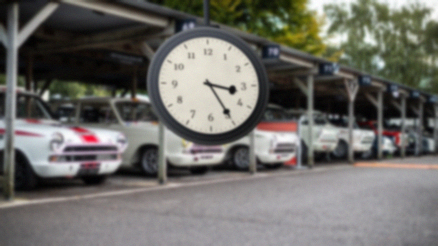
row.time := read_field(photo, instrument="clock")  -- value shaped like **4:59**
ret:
**3:25**
